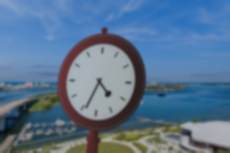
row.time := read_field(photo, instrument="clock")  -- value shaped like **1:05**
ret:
**4:34**
